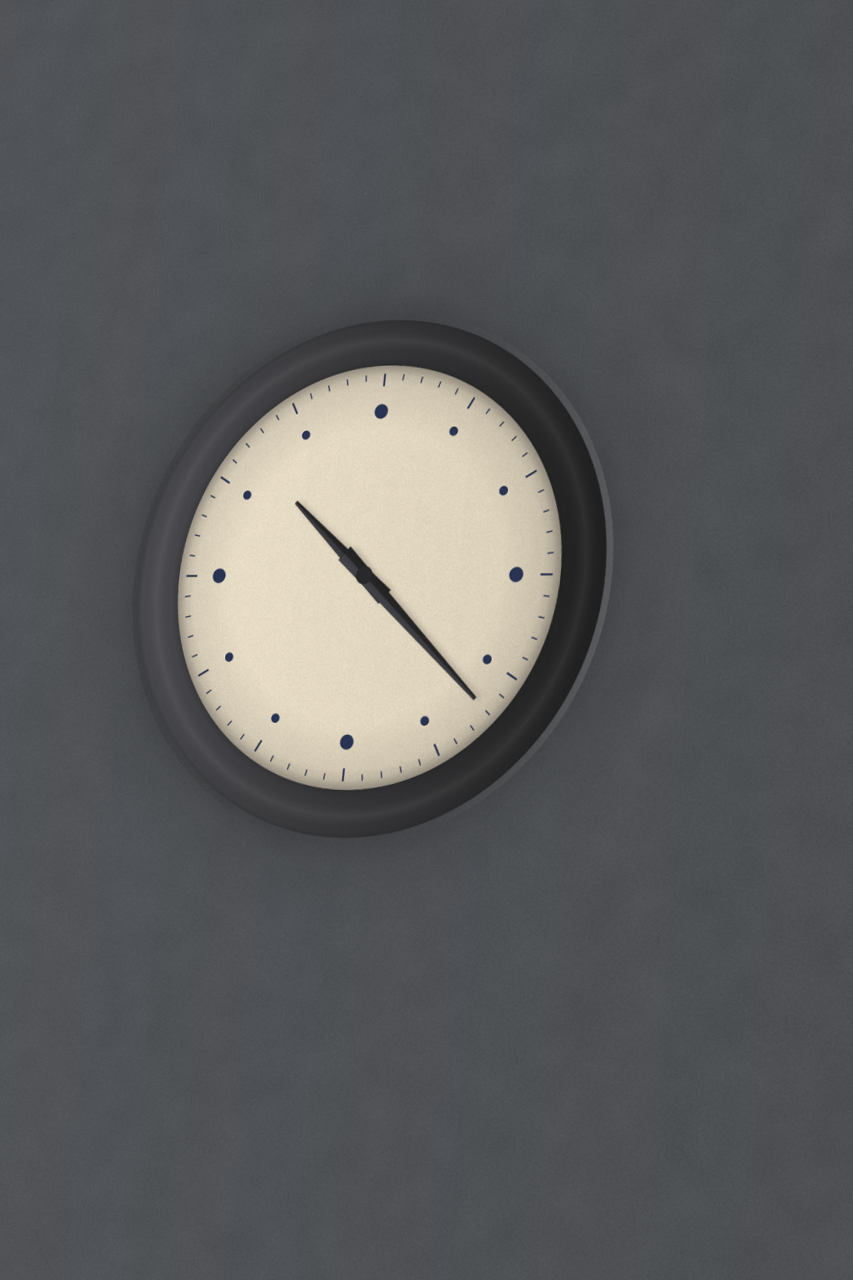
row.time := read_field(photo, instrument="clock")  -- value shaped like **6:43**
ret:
**10:22**
